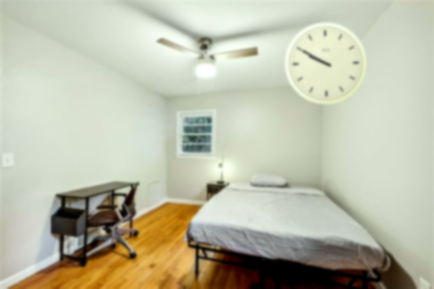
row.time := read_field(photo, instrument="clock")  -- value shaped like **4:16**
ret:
**9:50**
